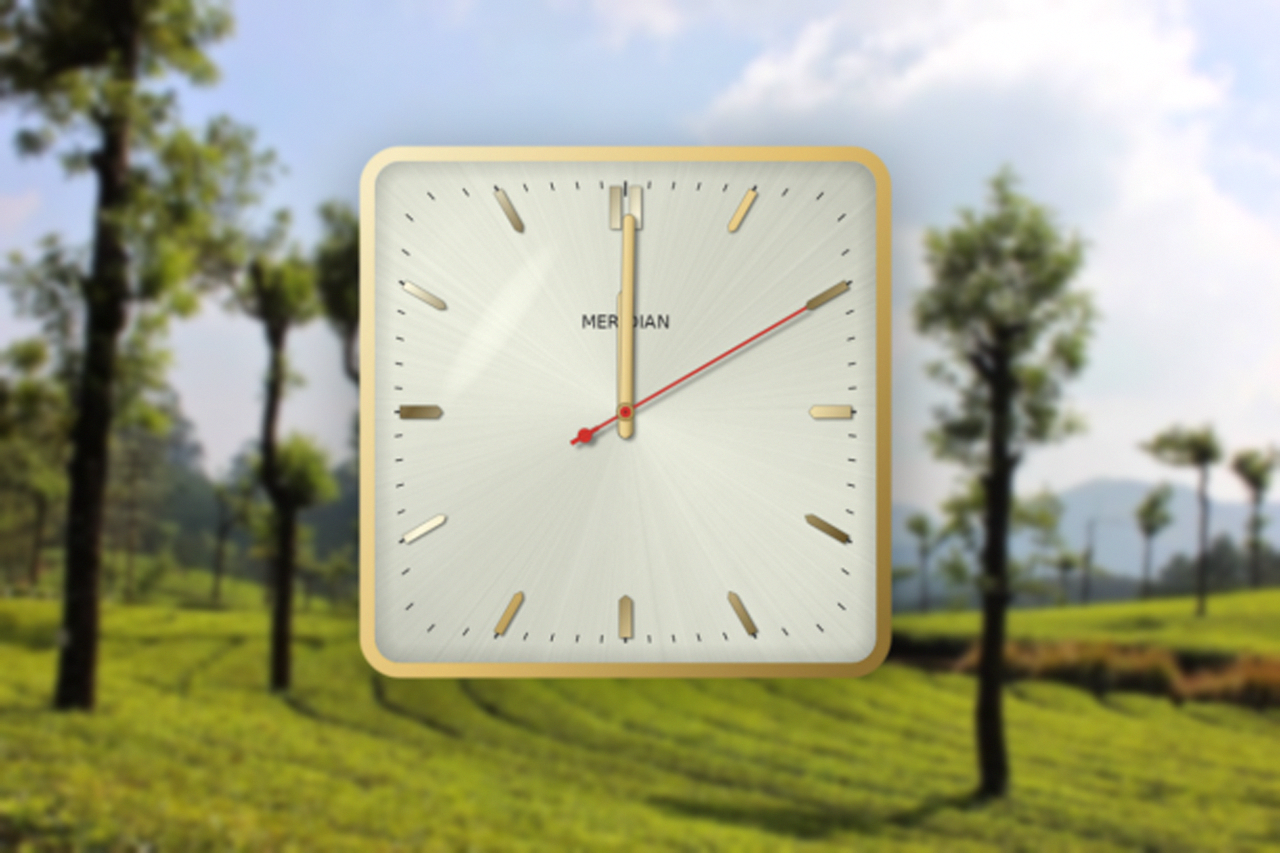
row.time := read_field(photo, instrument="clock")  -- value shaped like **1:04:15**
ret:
**12:00:10**
